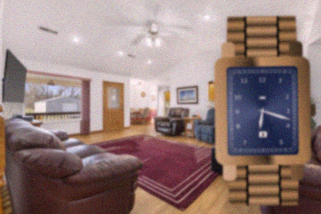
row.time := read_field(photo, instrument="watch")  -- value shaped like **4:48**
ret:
**6:18**
